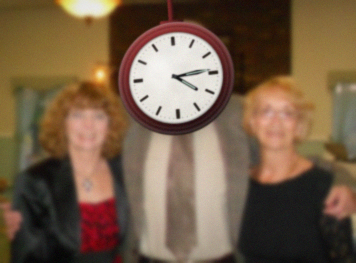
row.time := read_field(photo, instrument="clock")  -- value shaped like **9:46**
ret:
**4:14**
